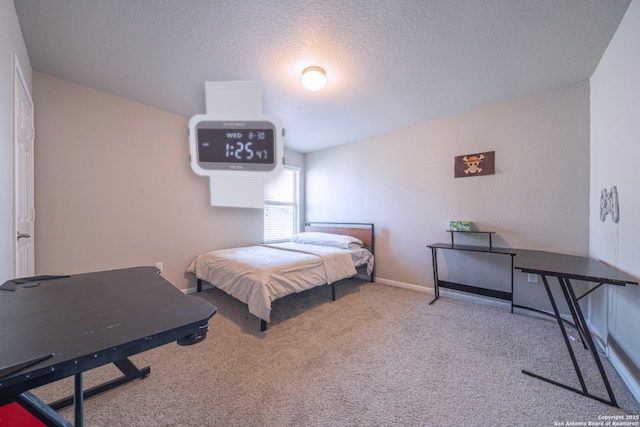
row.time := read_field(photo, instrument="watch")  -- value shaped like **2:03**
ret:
**1:25**
